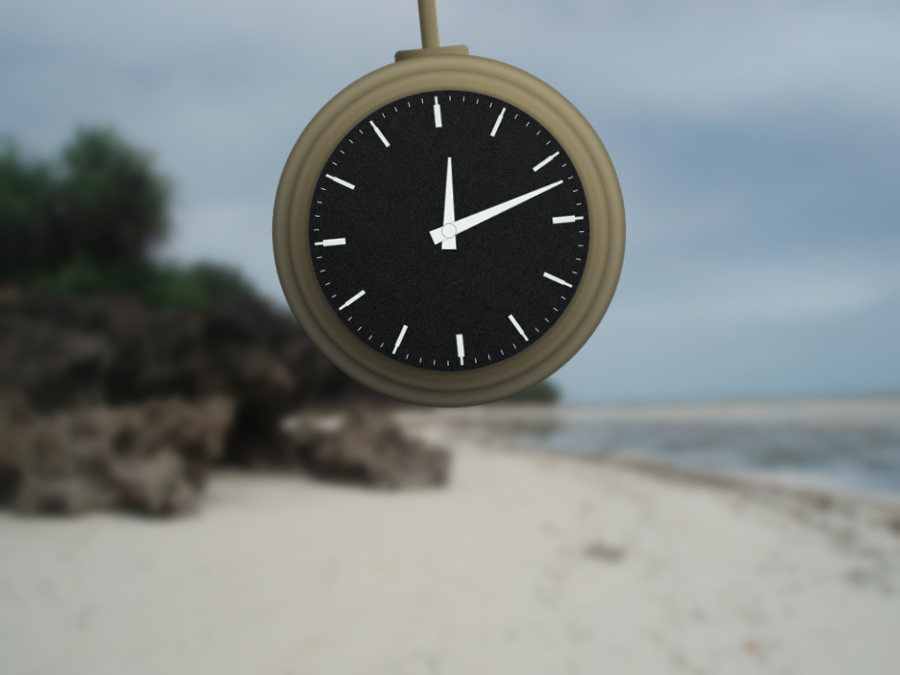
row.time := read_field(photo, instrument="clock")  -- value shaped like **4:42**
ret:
**12:12**
